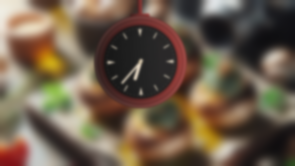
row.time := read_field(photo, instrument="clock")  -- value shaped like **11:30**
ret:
**6:37**
